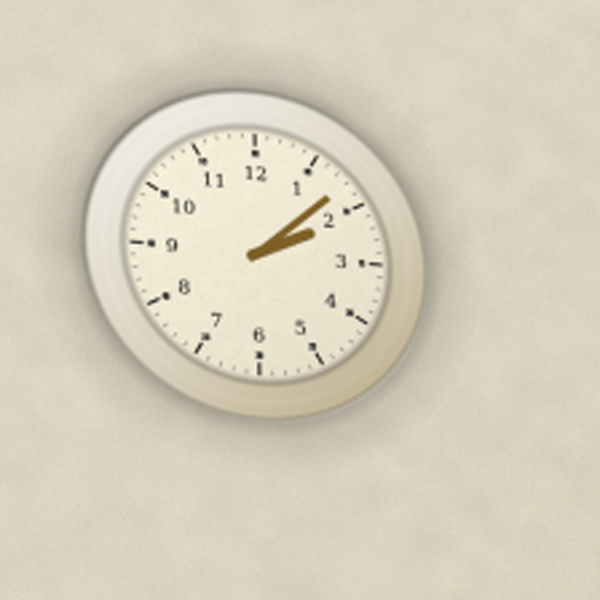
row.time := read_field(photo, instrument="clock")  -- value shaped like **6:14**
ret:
**2:08**
